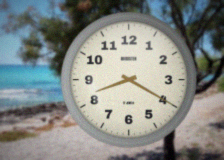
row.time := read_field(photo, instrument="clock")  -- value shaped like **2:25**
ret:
**8:20**
